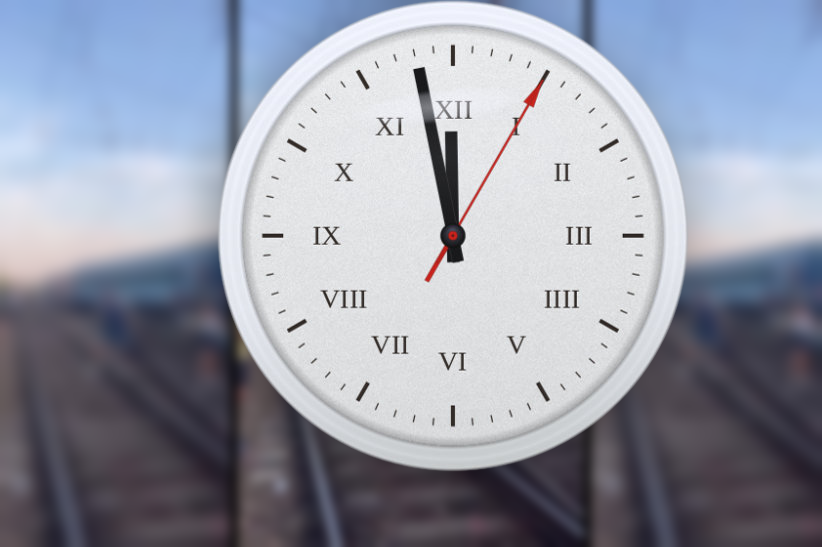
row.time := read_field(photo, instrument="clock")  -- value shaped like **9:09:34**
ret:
**11:58:05**
